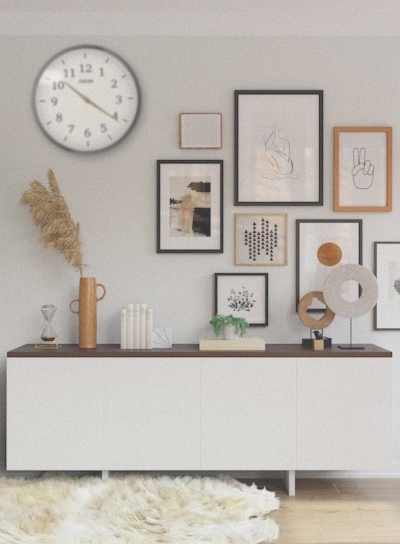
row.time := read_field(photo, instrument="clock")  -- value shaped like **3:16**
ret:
**10:21**
